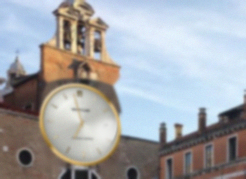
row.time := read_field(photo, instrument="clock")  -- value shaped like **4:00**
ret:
**6:58**
